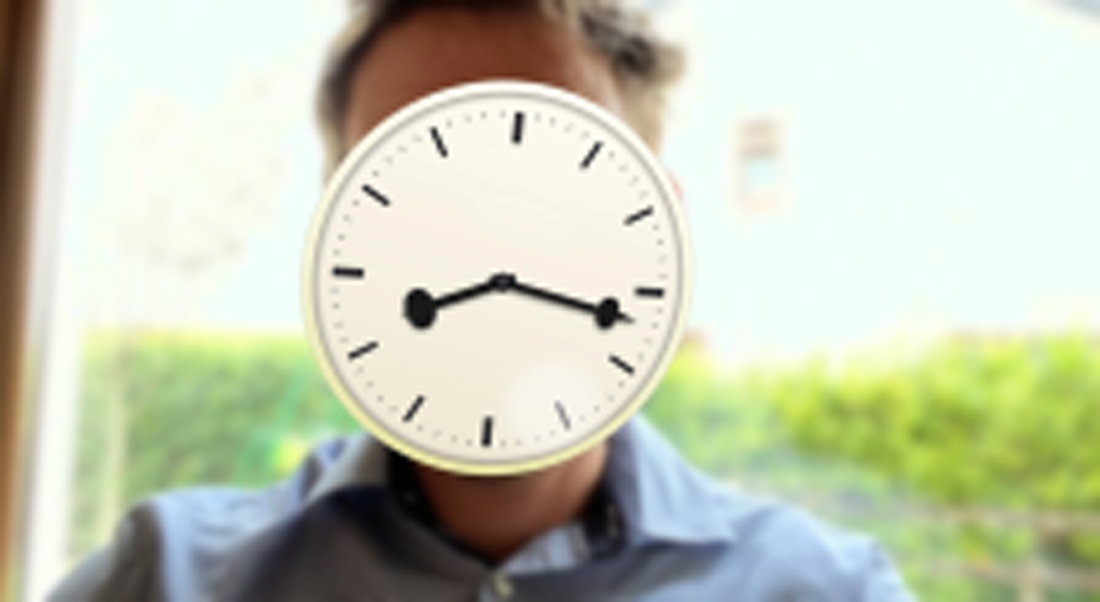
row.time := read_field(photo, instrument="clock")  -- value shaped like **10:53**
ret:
**8:17**
